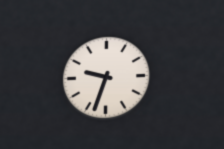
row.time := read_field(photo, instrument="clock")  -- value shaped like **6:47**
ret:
**9:33**
